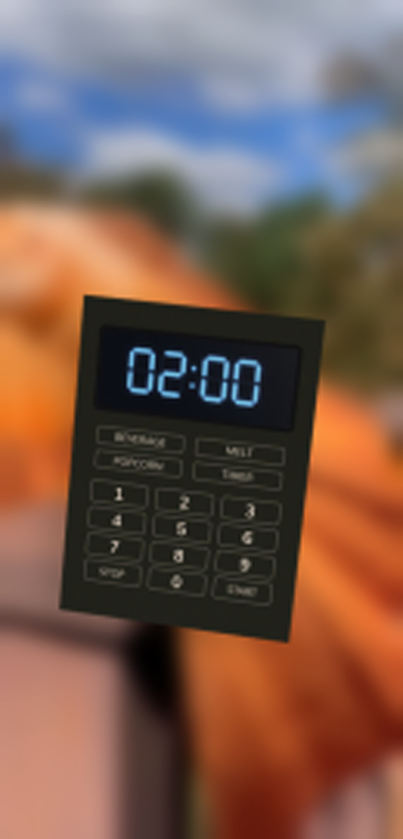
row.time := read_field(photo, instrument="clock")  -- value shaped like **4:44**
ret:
**2:00**
